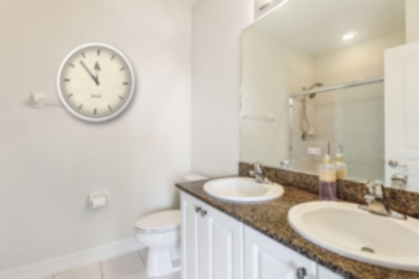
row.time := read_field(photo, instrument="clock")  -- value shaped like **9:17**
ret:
**11:53**
